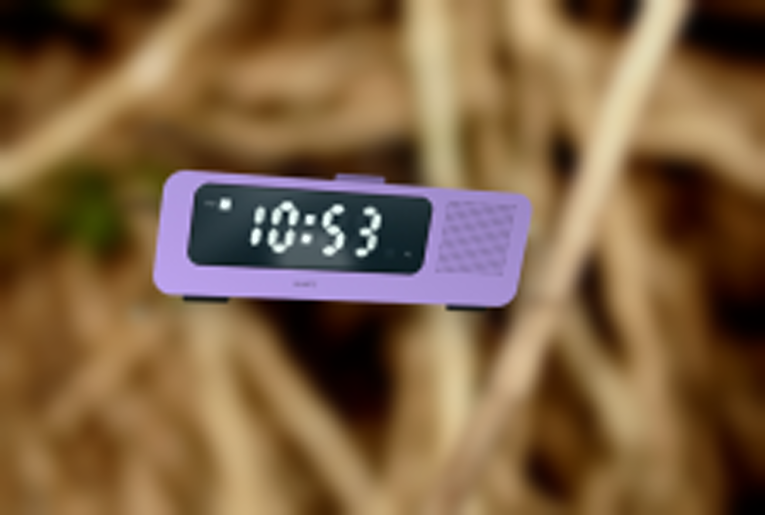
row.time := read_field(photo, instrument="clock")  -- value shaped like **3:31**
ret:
**10:53**
